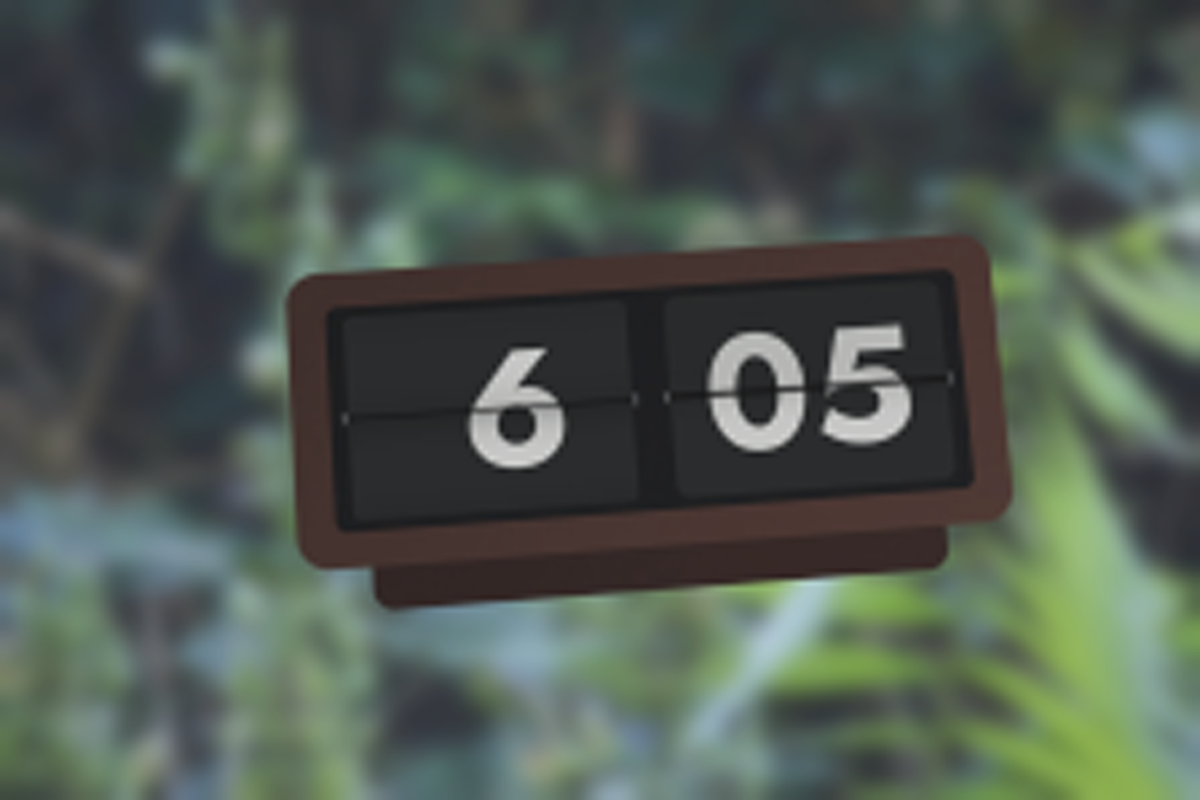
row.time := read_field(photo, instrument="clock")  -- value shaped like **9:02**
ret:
**6:05**
